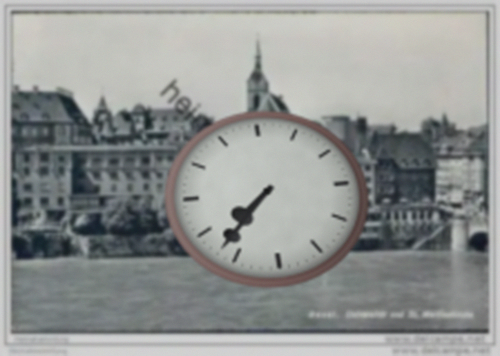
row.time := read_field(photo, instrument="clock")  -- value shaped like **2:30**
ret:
**7:37**
